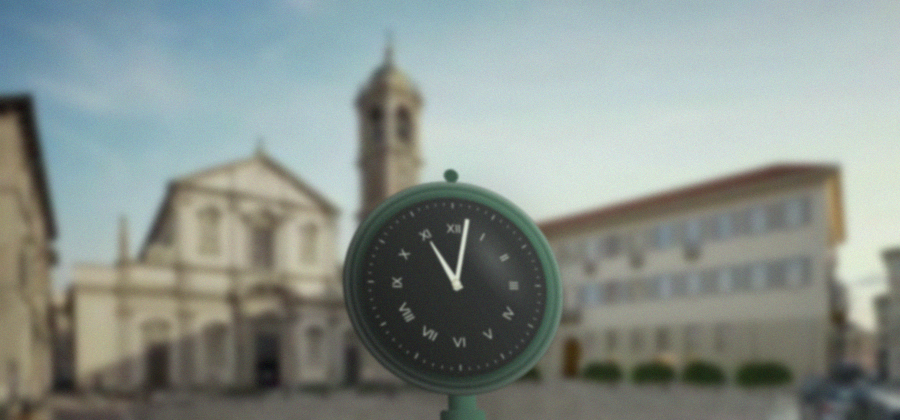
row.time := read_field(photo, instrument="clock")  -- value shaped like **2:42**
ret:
**11:02**
